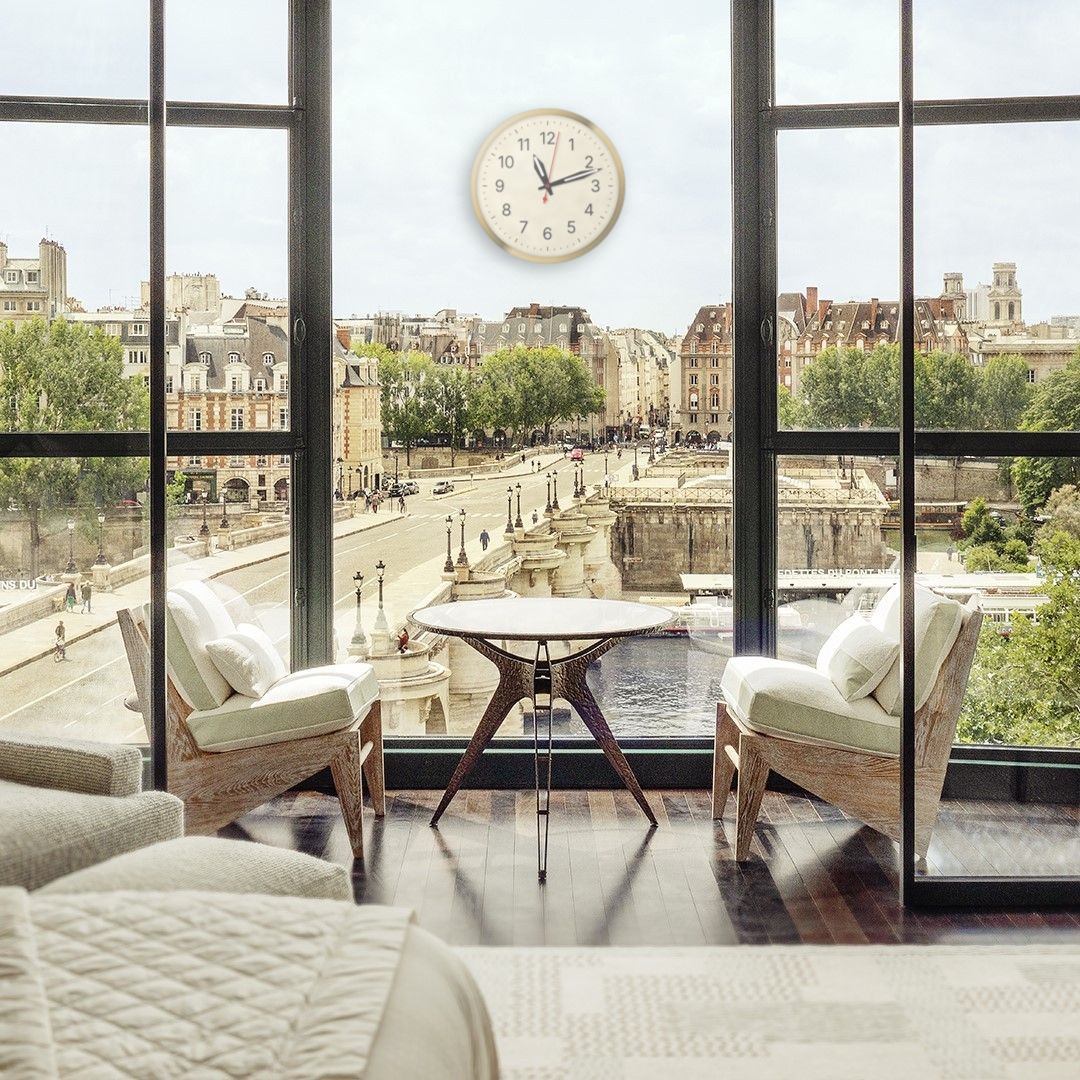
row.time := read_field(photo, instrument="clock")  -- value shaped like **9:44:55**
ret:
**11:12:02**
